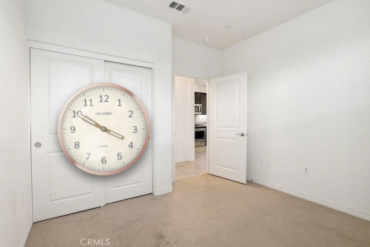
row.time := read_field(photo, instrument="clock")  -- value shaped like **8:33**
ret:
**3:50**
